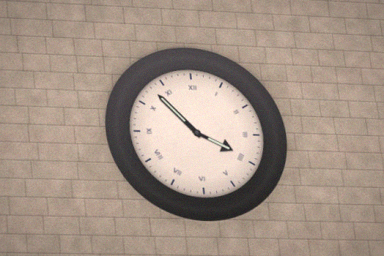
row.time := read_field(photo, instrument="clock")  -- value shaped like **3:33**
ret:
**3:53**
